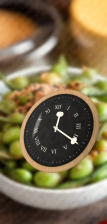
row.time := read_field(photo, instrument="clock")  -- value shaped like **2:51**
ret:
**12:21**
